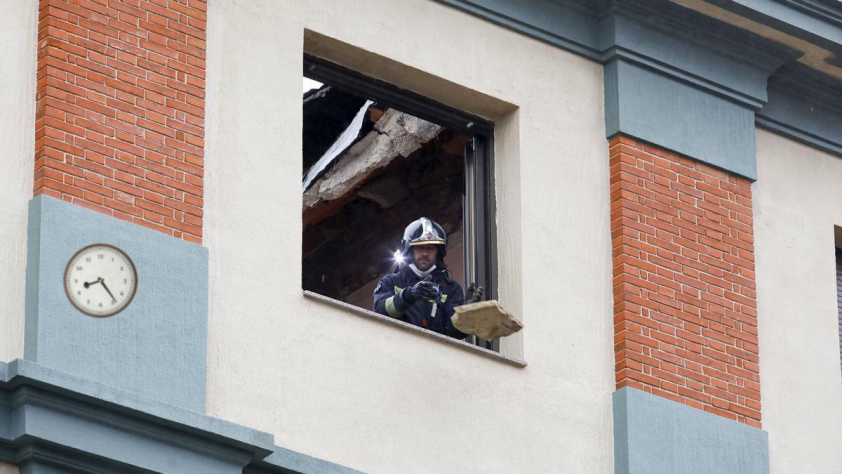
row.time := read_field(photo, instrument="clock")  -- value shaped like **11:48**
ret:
**8:24**
